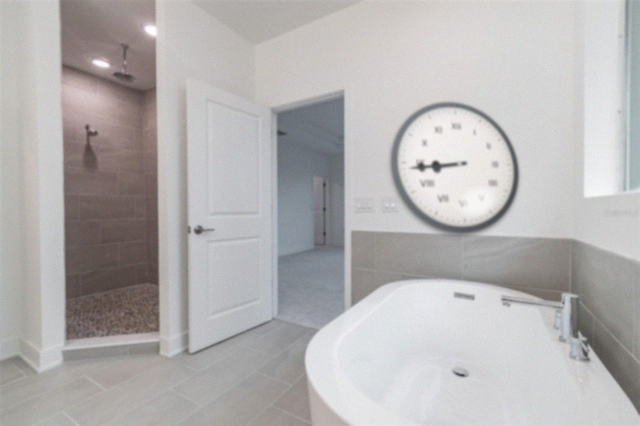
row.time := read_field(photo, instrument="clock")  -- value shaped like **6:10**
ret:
**8:44**
